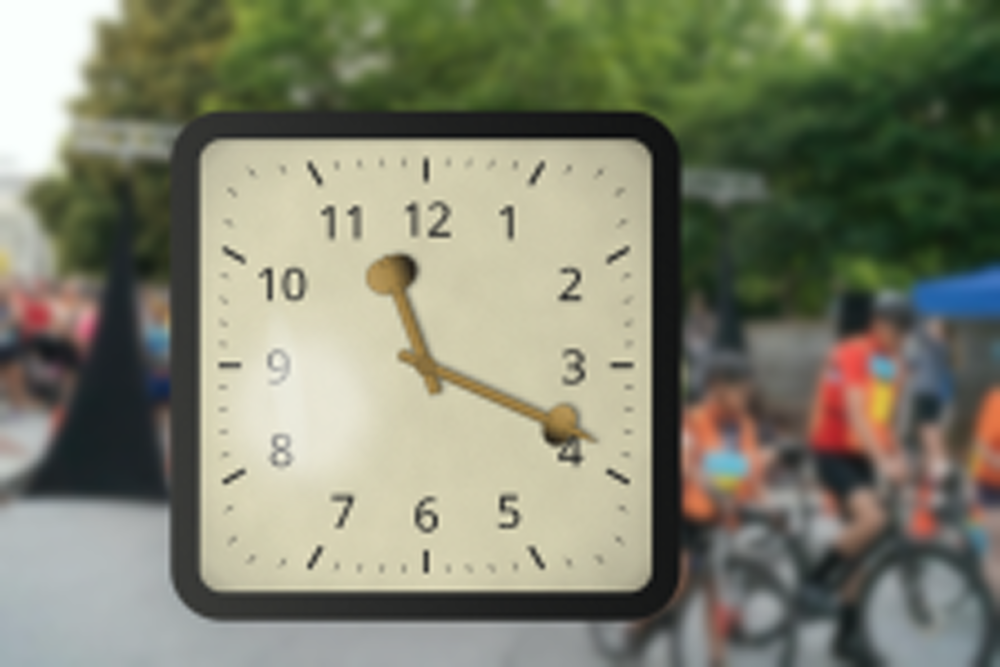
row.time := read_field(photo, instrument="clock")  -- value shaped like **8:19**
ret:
**11:19**
